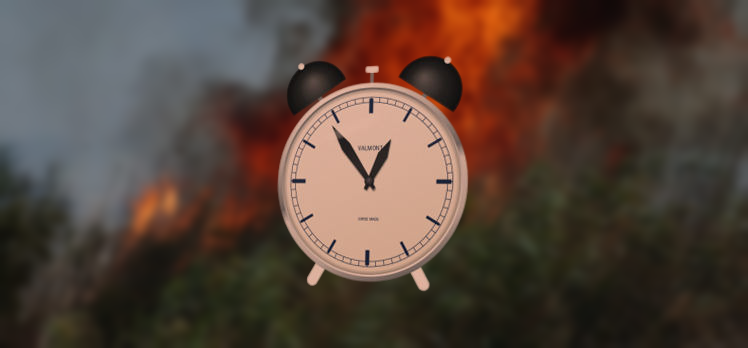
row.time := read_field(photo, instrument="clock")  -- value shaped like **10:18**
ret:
**12:54**
